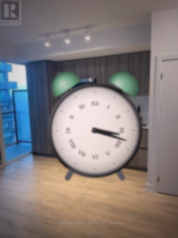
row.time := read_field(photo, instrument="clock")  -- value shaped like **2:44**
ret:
**3:18**
